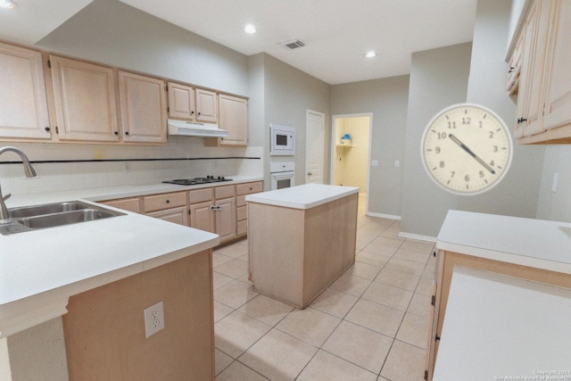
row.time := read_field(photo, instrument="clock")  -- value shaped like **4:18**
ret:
**10:22**
